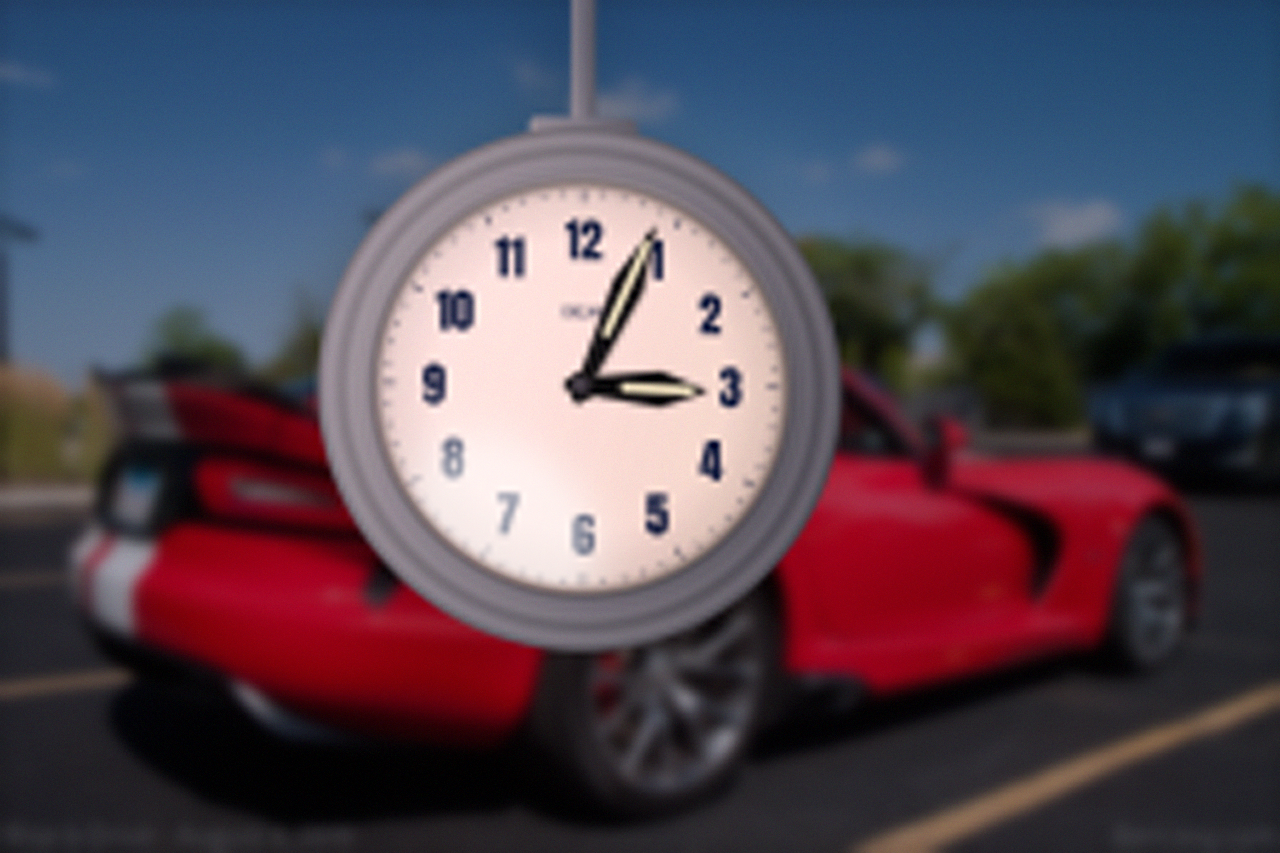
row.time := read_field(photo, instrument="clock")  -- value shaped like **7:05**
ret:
**3:04**
